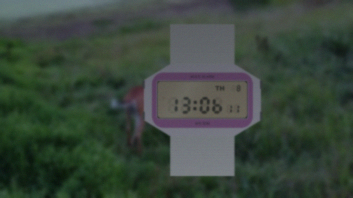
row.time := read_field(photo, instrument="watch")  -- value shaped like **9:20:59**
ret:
**13:06:11**
